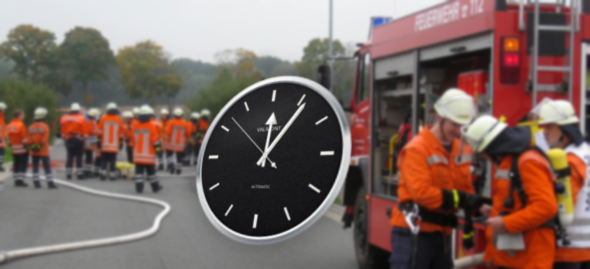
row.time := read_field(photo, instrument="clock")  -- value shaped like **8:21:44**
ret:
**12:05:52**
